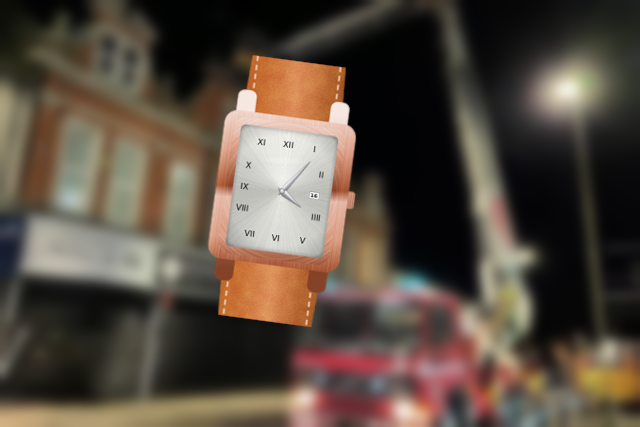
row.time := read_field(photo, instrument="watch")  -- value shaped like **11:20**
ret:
**4:06**
